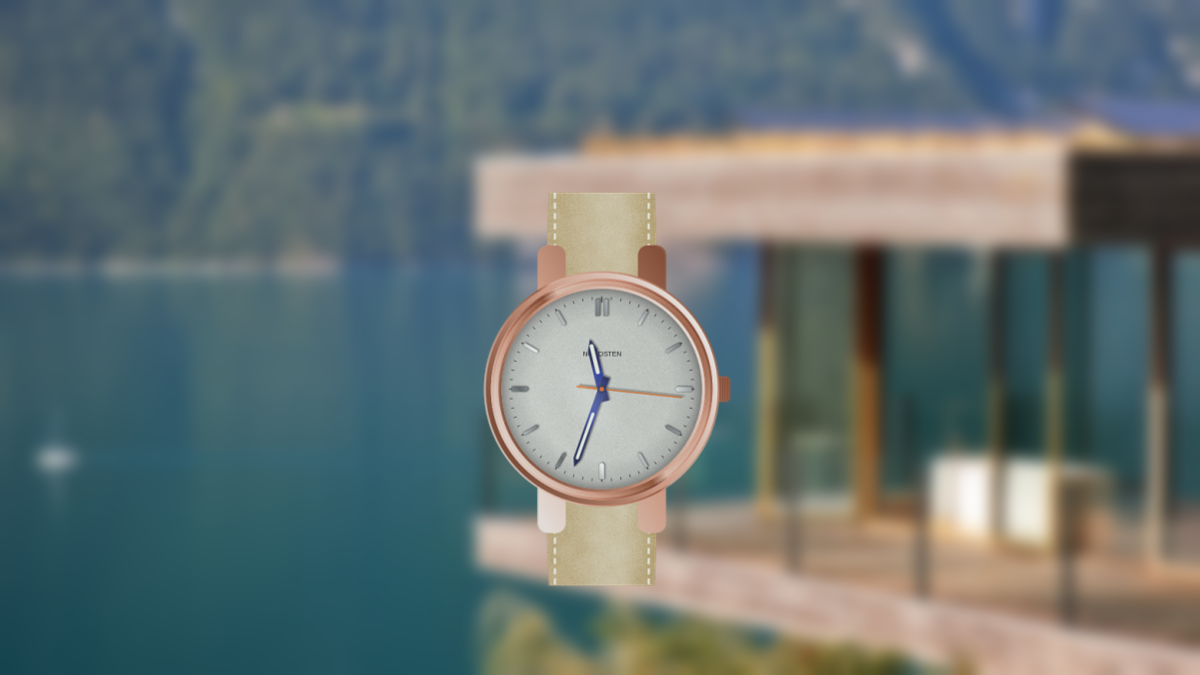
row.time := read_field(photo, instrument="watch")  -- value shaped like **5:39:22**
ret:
**11:33:16**
